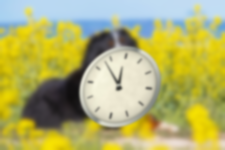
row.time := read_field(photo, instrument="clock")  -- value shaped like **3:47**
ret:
**11:53**
